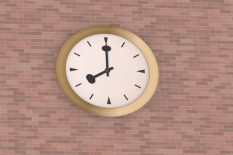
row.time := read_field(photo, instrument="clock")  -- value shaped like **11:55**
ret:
**8:00**
